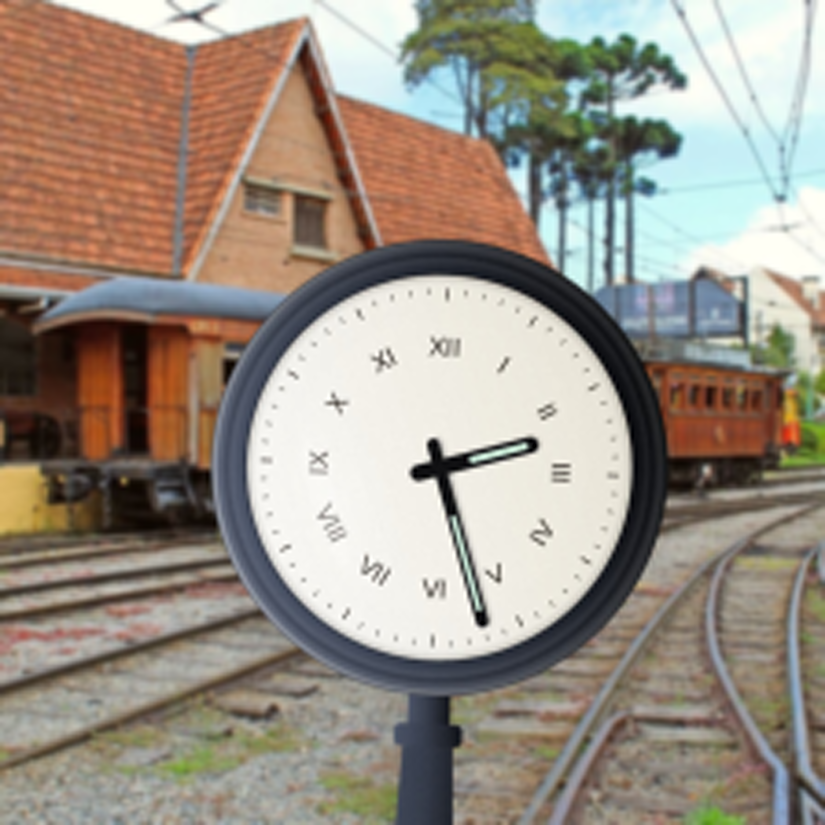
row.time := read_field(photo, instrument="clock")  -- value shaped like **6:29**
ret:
**2:27**
